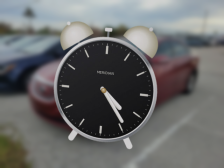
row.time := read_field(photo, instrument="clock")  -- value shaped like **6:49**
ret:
**4:24**
